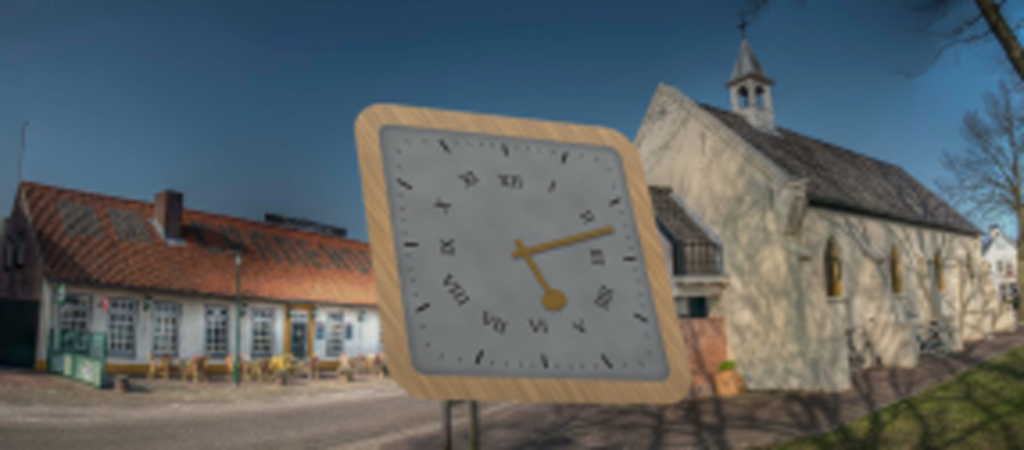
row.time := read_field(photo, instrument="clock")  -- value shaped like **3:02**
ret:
**5:12**
